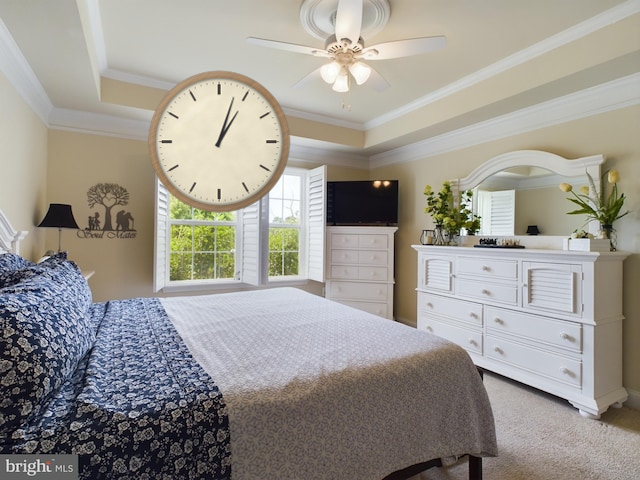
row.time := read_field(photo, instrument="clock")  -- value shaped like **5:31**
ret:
**1:03**
